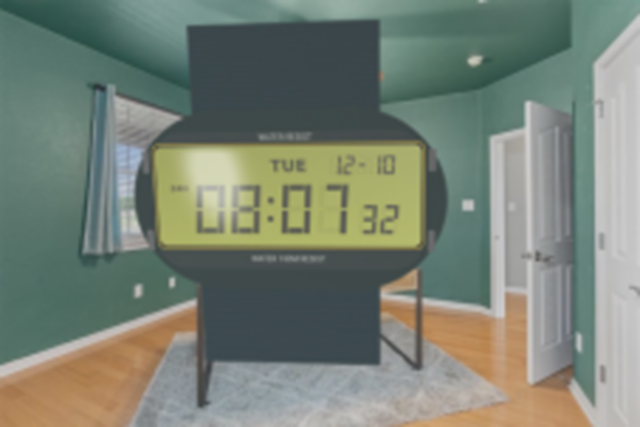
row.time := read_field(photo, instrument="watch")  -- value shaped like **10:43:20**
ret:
**8:07:32**
